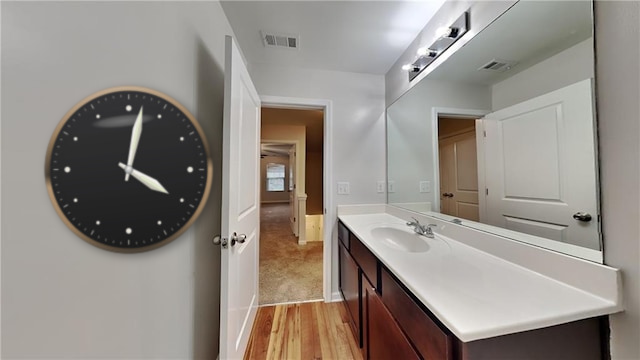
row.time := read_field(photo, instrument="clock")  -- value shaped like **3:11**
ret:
**4:02**
